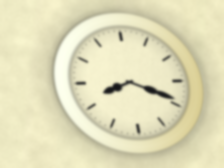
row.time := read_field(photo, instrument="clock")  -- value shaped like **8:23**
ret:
**8:19**
